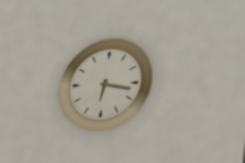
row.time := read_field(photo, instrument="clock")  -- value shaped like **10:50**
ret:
**6:17**
